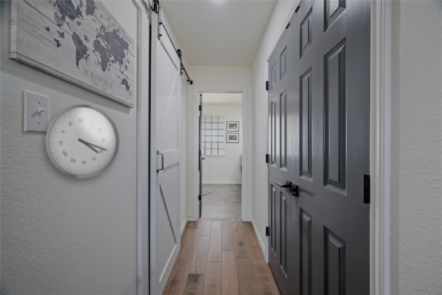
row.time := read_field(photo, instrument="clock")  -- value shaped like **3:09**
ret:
**4:19**
